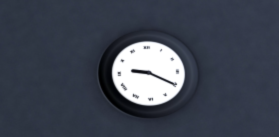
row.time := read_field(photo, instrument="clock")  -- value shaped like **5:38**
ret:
**9:20**
